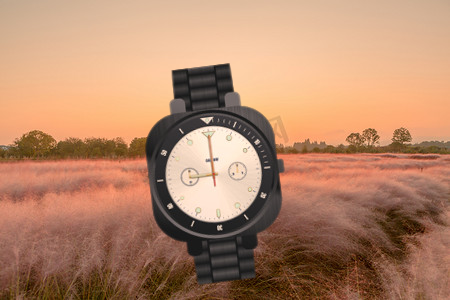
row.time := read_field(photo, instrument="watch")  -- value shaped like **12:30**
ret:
**9:00**
